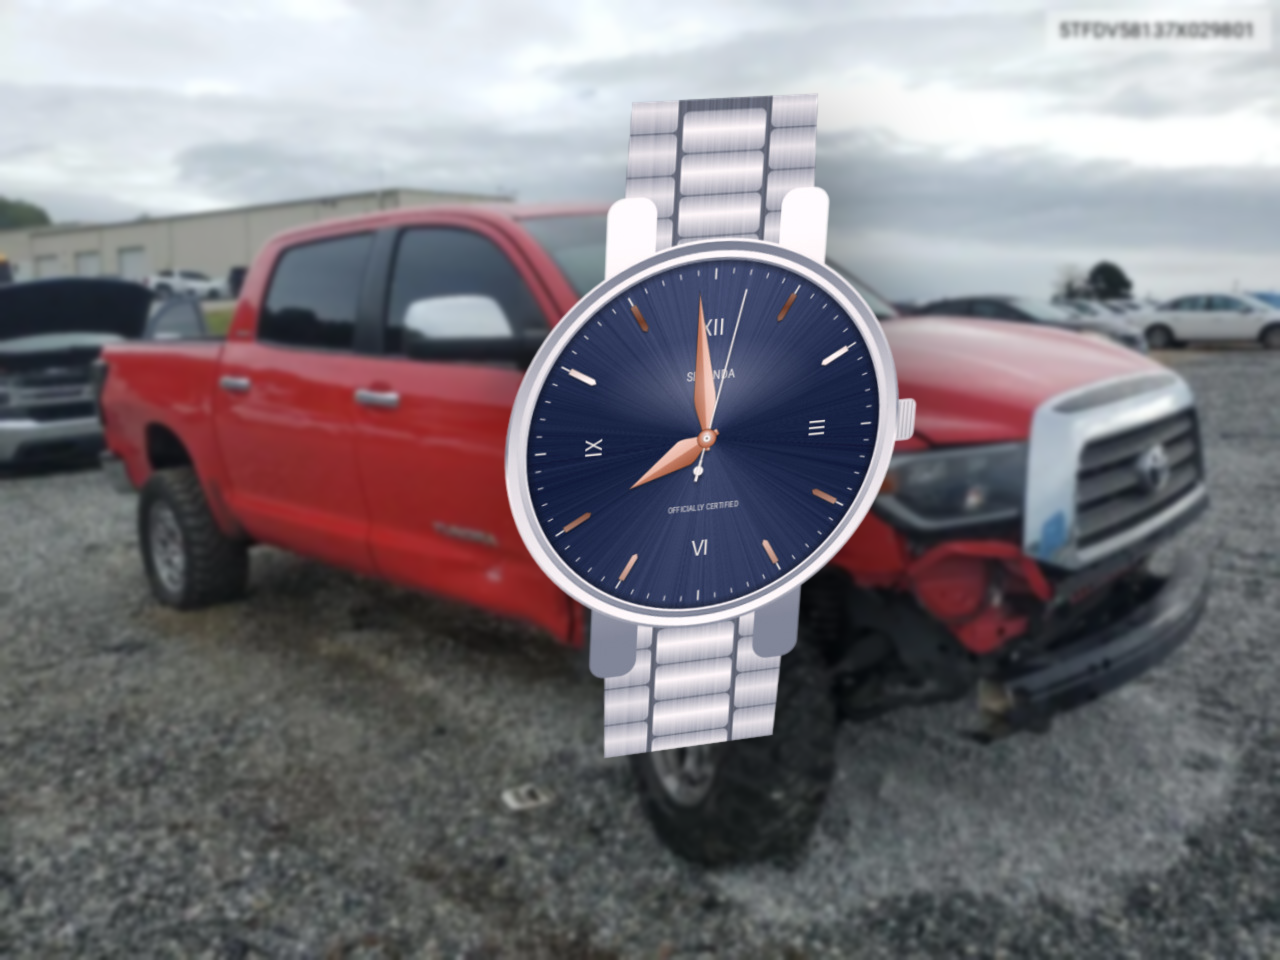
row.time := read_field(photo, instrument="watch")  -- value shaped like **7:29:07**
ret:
**7:59:02**
